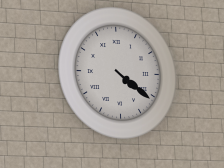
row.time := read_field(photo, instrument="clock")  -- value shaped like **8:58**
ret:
**4:21**
